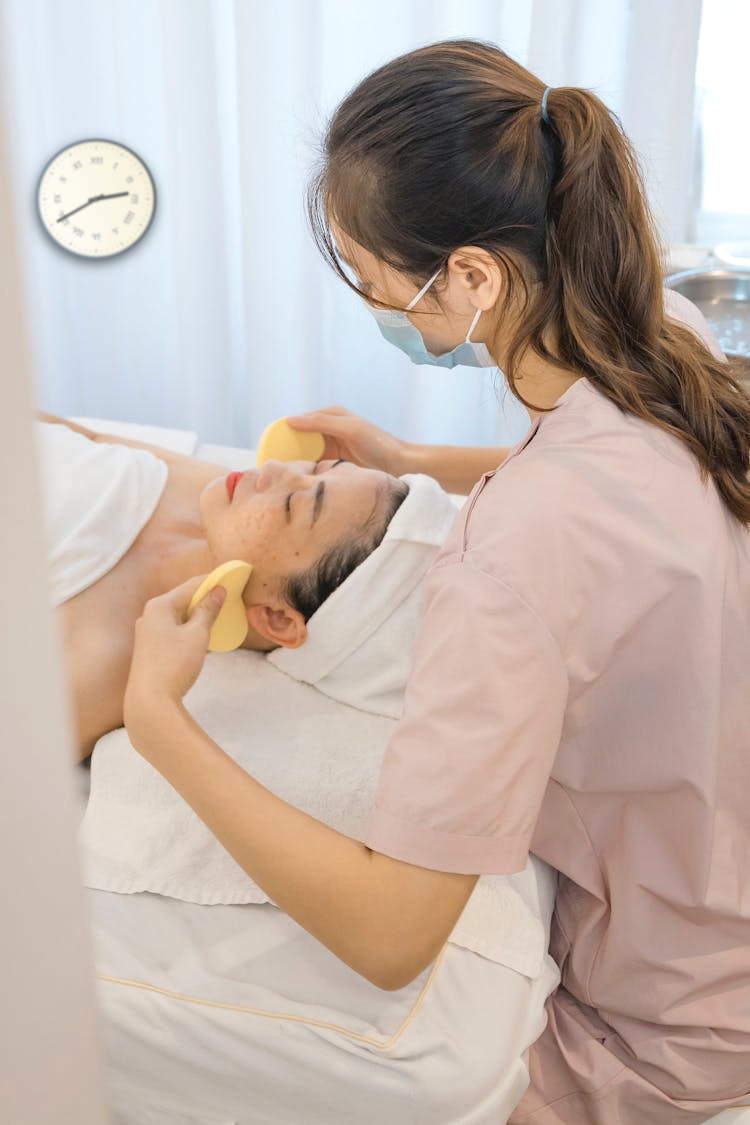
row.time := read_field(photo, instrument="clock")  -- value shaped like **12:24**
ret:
**2:40**
